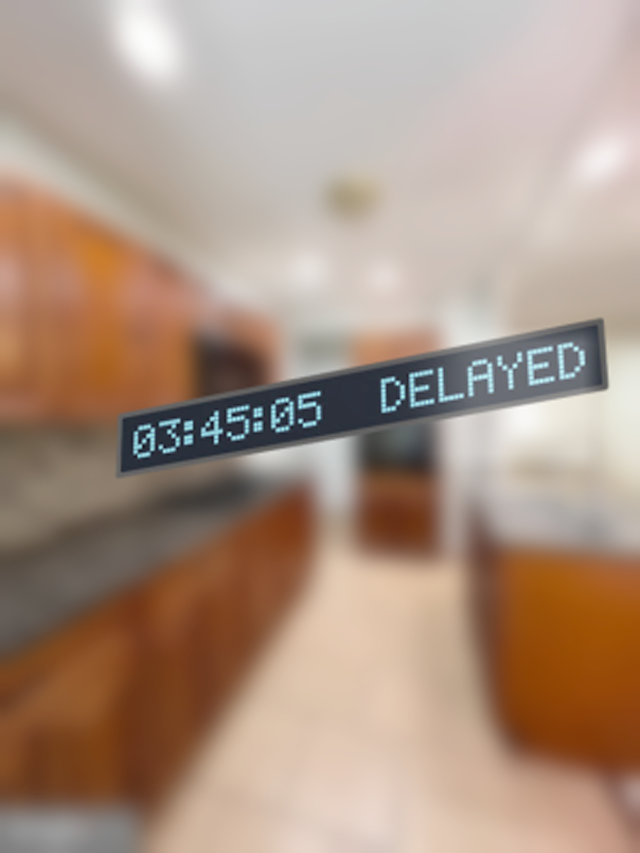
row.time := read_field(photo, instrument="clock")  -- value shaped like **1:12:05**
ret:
**3:45:05**
